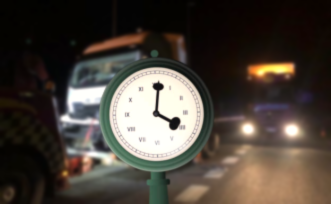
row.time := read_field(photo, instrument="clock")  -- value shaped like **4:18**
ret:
**4:01**
